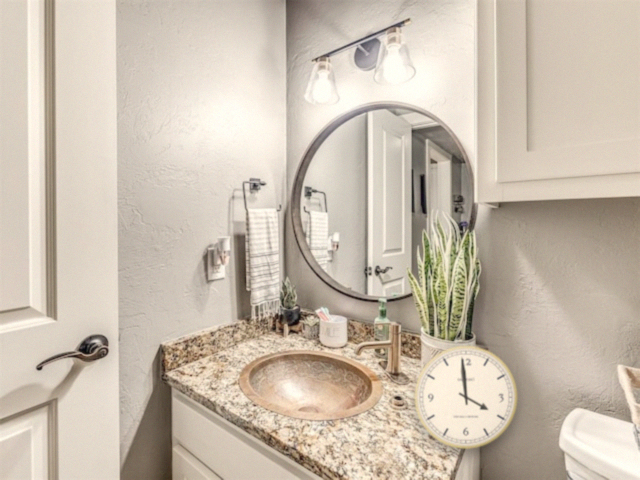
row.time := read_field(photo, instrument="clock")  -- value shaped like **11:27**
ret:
**3:59**
